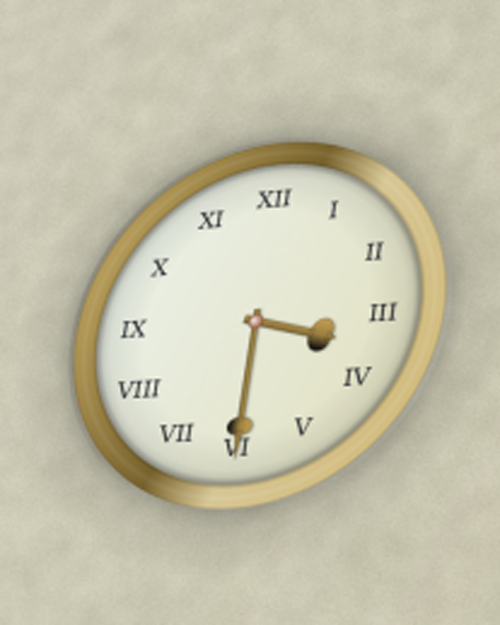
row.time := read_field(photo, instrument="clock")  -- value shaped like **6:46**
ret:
**3:30**
